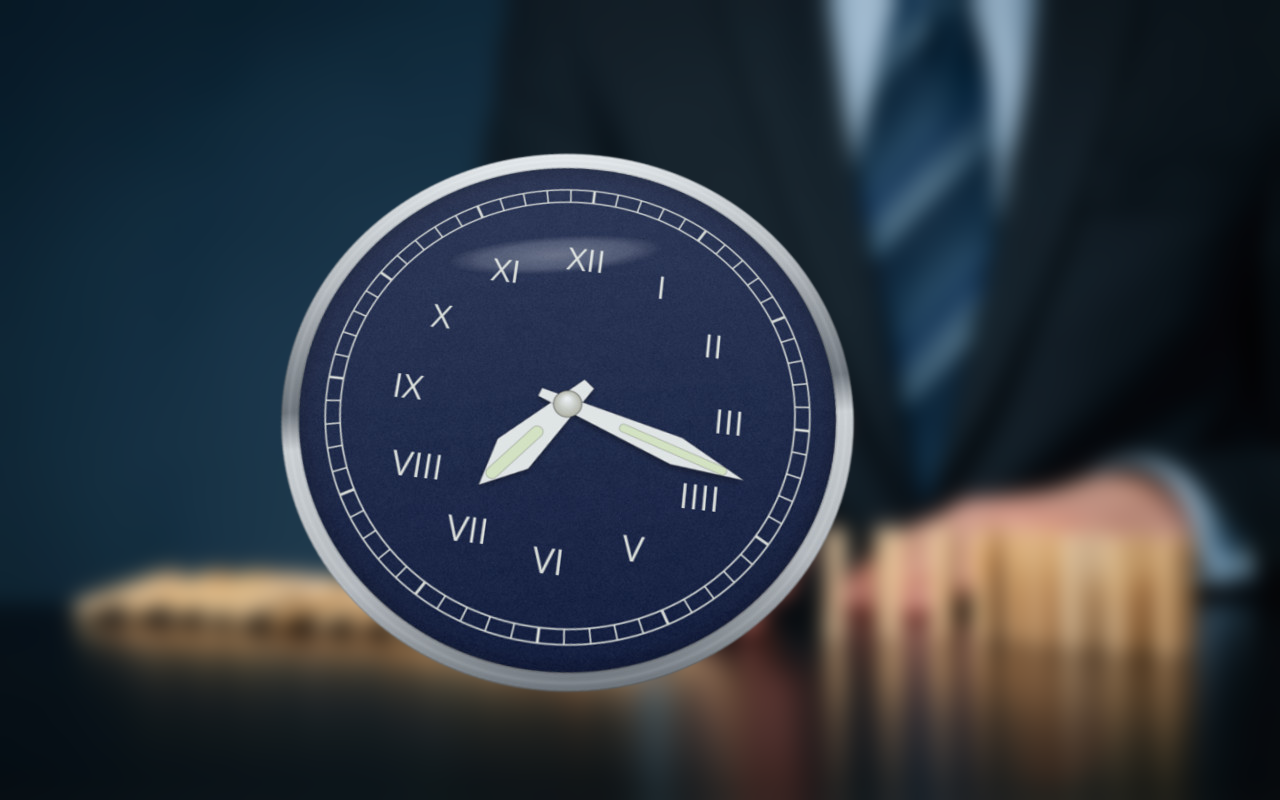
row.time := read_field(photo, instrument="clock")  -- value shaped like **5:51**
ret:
**7:18**
